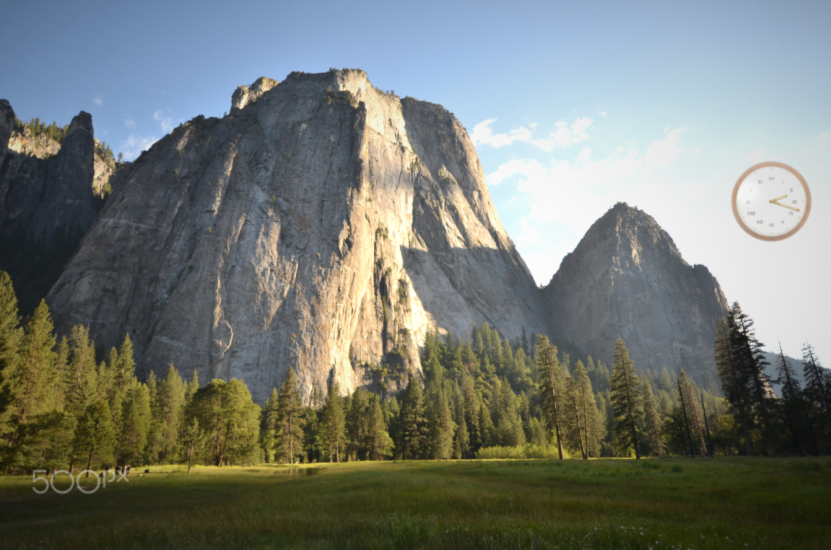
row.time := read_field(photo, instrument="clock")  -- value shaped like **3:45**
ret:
**2:18**
